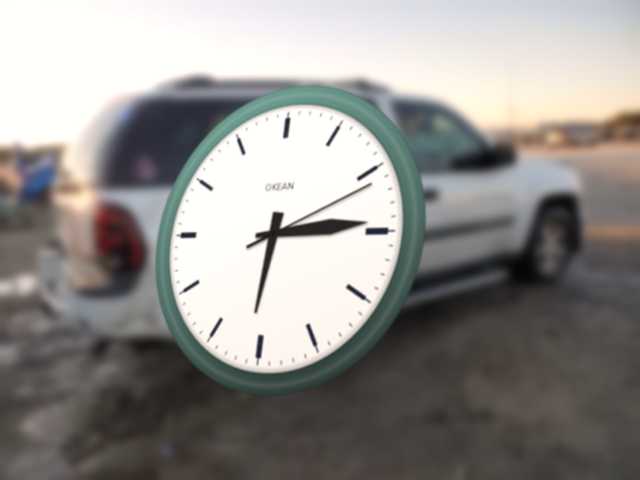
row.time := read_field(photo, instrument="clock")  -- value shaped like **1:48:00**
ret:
**6:14:11**
